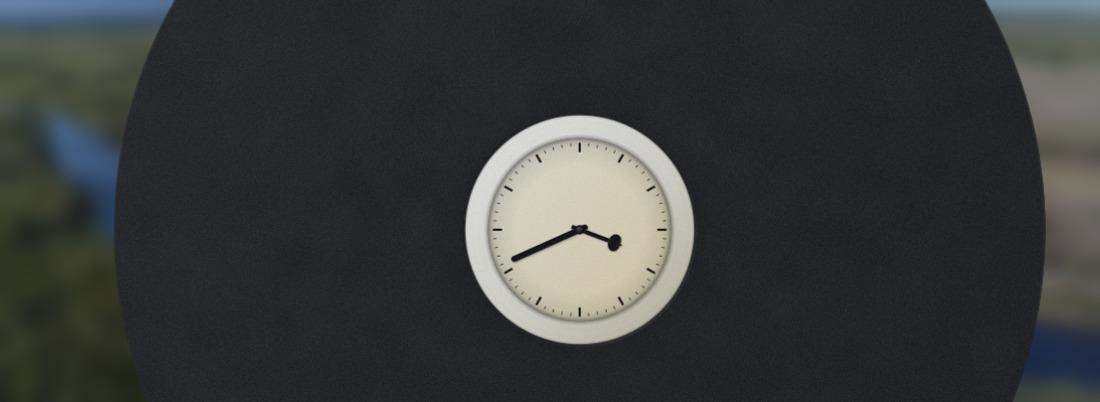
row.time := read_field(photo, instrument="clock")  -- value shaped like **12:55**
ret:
**3:41**
